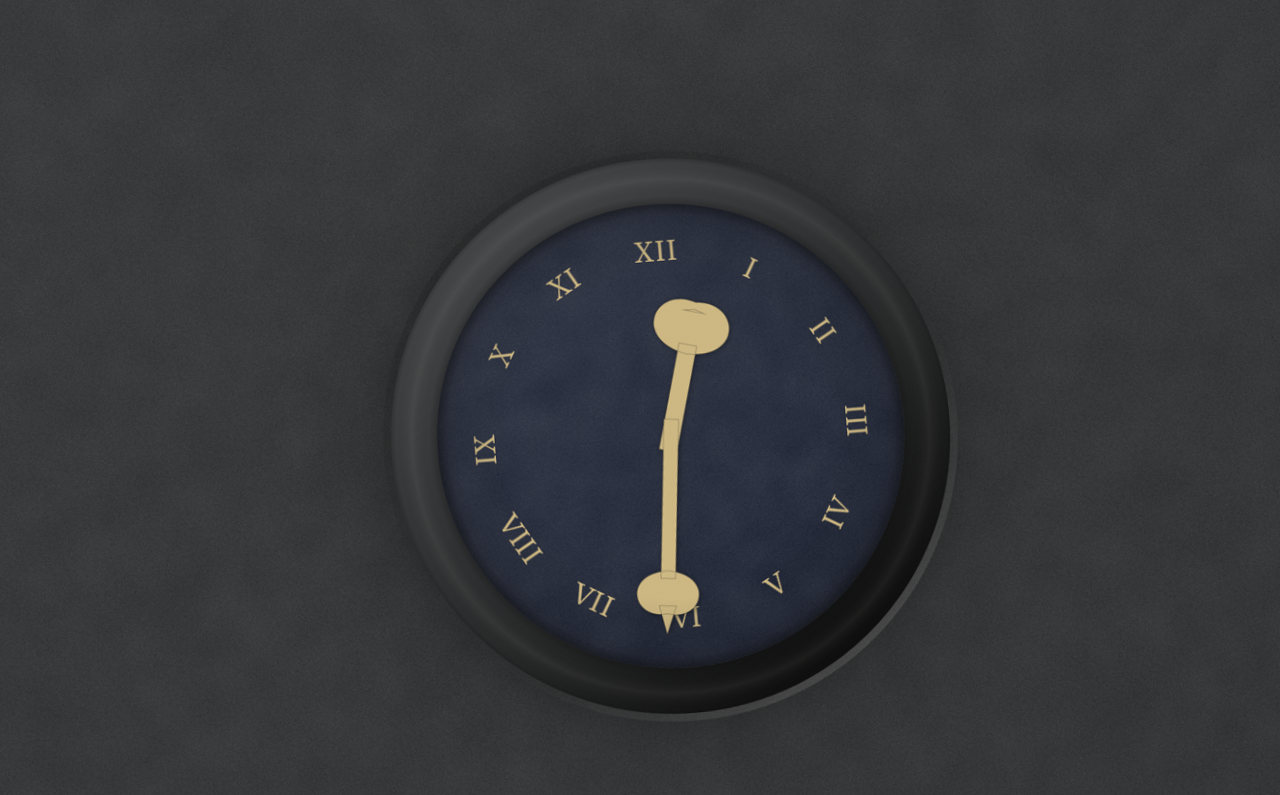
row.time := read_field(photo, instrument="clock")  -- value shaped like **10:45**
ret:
**12:31**
